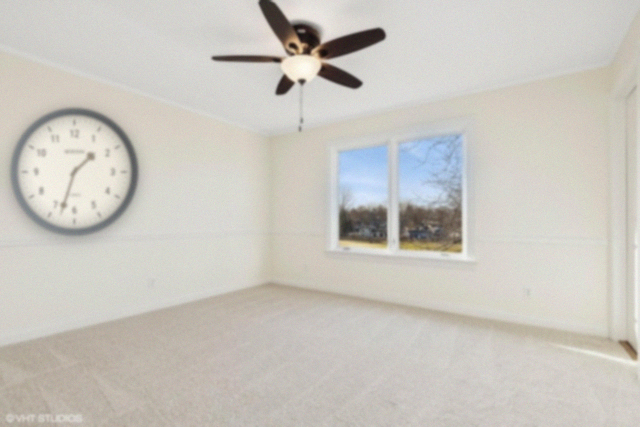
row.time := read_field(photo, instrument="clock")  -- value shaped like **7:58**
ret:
**1:33**
